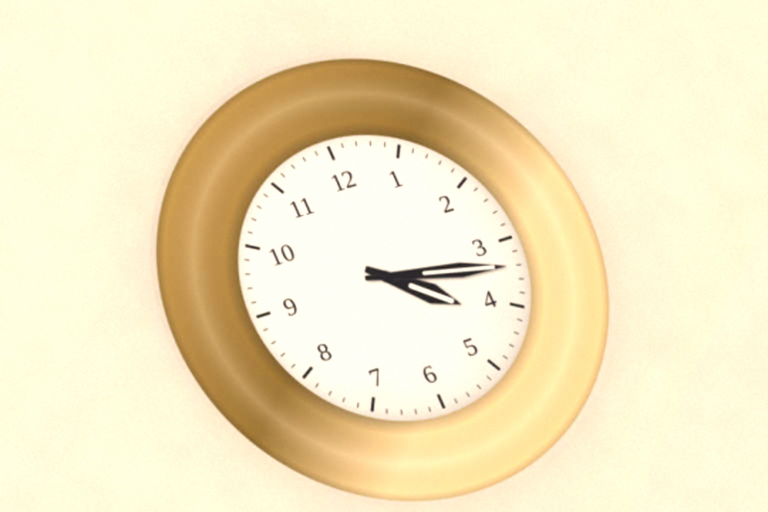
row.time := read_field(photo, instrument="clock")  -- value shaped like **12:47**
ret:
**4:17**
